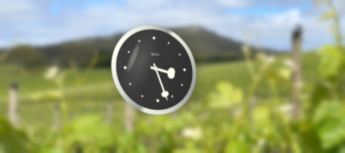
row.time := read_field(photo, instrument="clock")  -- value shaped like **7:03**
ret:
**3:27**
